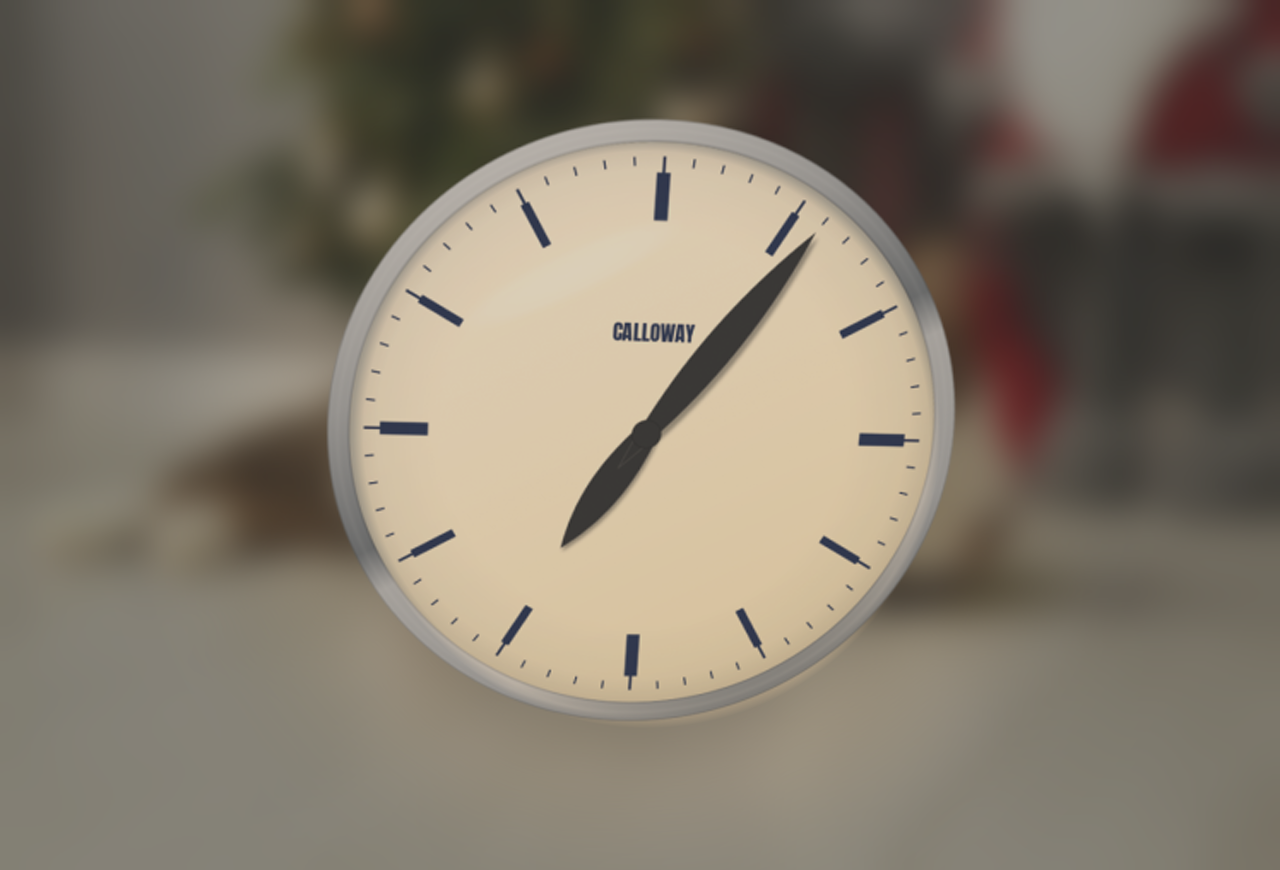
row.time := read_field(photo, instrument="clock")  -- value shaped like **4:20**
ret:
**7:06**
